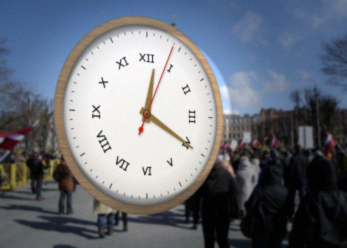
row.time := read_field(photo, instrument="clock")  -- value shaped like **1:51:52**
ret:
**12:20:04**
